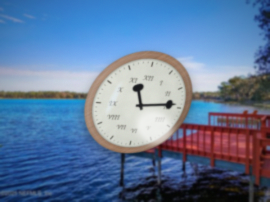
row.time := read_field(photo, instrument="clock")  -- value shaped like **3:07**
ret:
**11:14**
